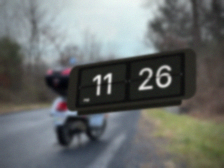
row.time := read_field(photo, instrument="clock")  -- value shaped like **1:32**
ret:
**11:26**
